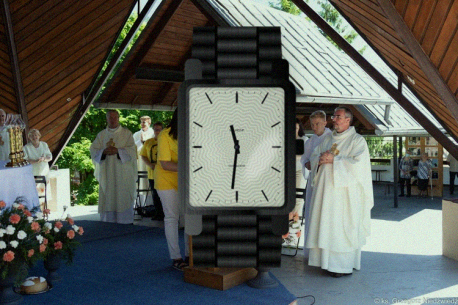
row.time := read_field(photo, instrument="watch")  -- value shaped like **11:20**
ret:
**11:31**
